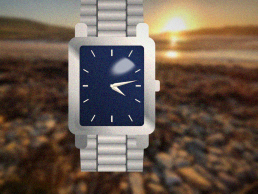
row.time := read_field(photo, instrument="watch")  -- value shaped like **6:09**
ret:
**4:13**
